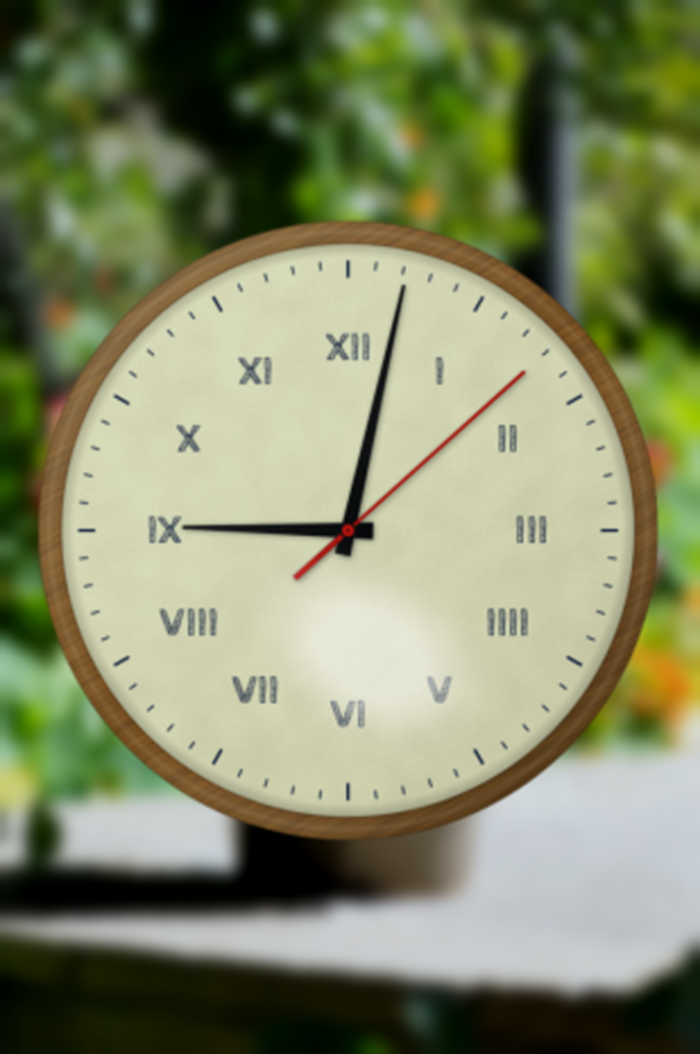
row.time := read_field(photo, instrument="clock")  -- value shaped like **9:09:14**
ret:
**9:02:08**
